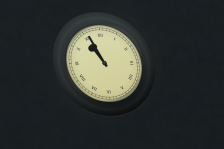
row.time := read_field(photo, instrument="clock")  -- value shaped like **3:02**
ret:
**10:56**
